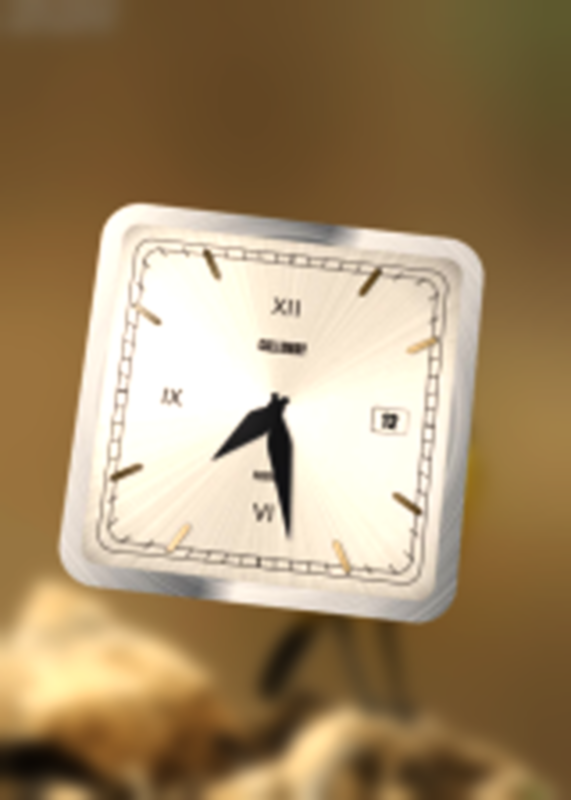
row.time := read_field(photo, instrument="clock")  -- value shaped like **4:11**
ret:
**7:28**
